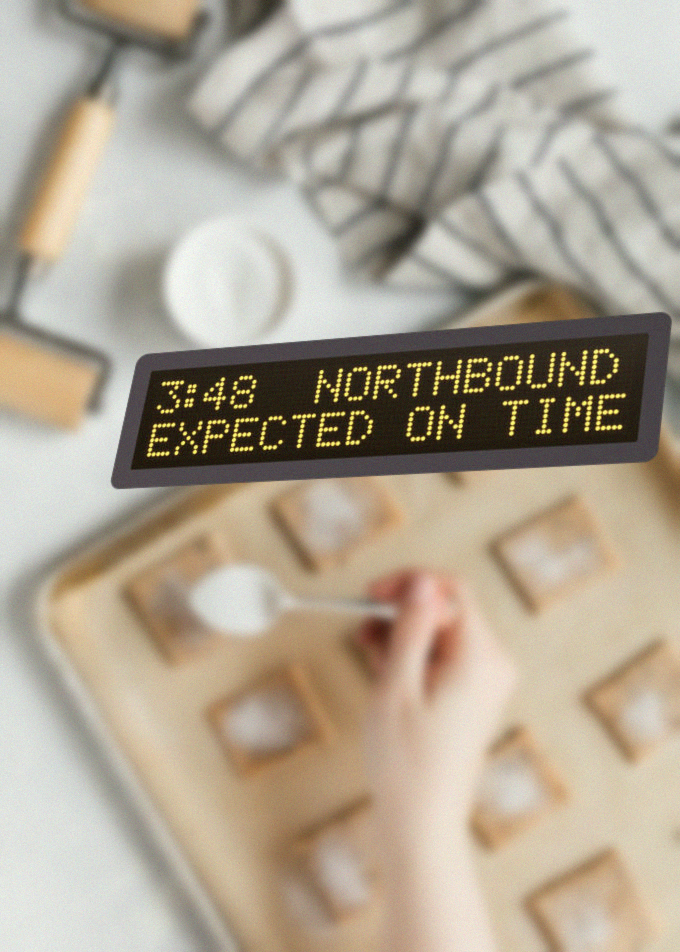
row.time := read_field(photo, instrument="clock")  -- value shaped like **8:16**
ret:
**3:48**
